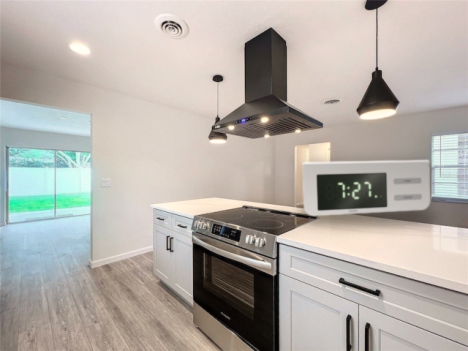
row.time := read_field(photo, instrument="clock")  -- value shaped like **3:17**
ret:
**7:27**
